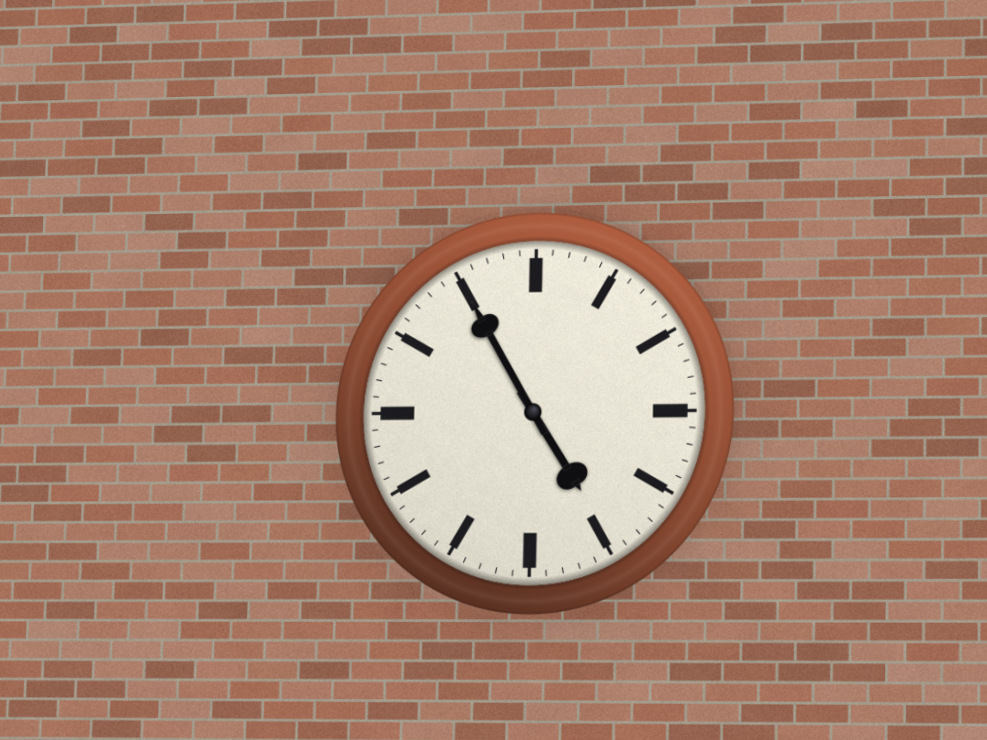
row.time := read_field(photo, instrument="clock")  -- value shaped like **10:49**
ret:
**4:55**
